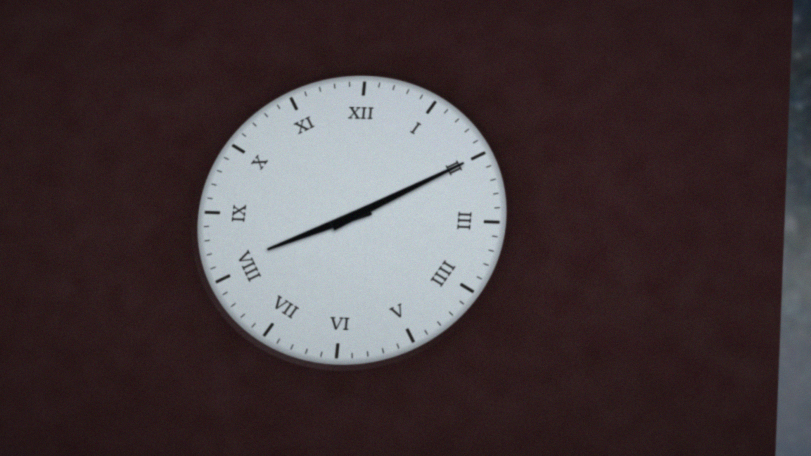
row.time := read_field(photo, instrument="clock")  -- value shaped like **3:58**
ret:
**8:10**
